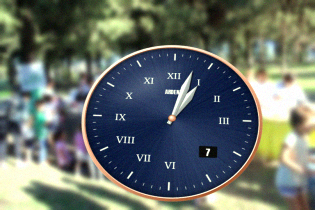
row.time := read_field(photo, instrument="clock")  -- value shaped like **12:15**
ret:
**1:03**
